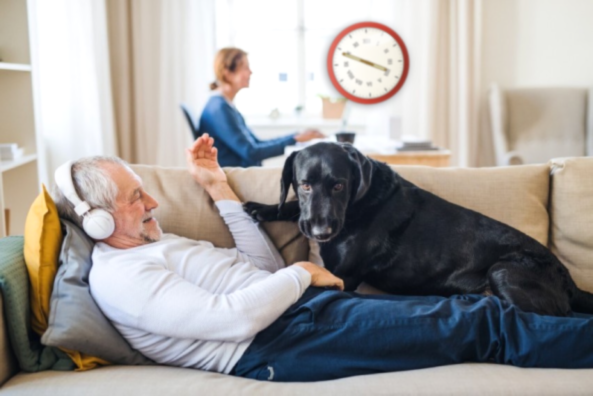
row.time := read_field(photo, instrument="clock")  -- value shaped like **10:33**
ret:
**3:49**
